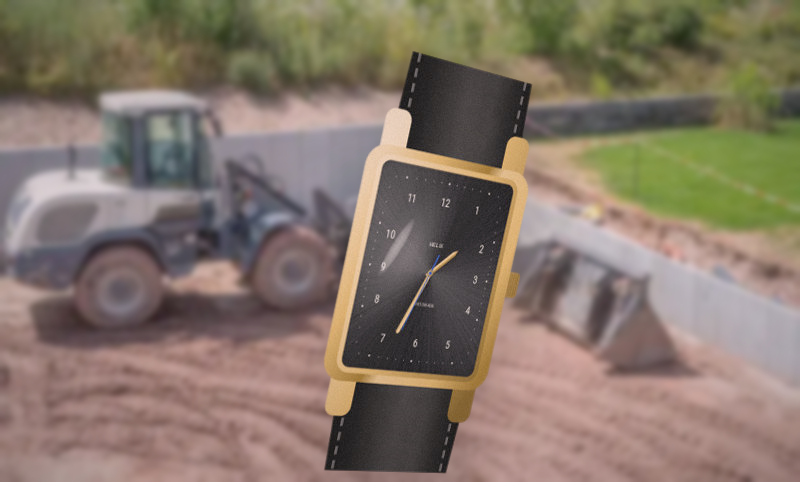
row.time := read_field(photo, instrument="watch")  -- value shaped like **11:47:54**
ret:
**1:33:33**
